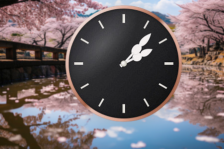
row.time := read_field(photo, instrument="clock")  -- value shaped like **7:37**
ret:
**2:07**
